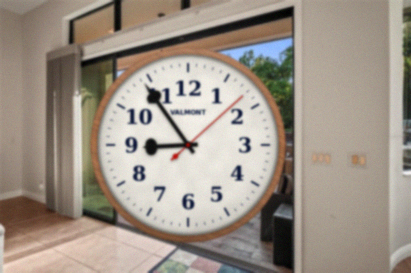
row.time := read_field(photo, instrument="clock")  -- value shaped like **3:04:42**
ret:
**8:54:08**
